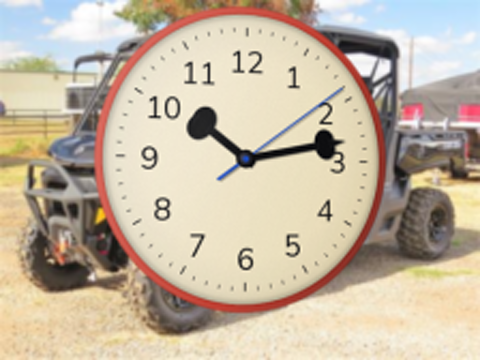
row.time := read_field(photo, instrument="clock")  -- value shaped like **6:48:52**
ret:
**10:13:09**
